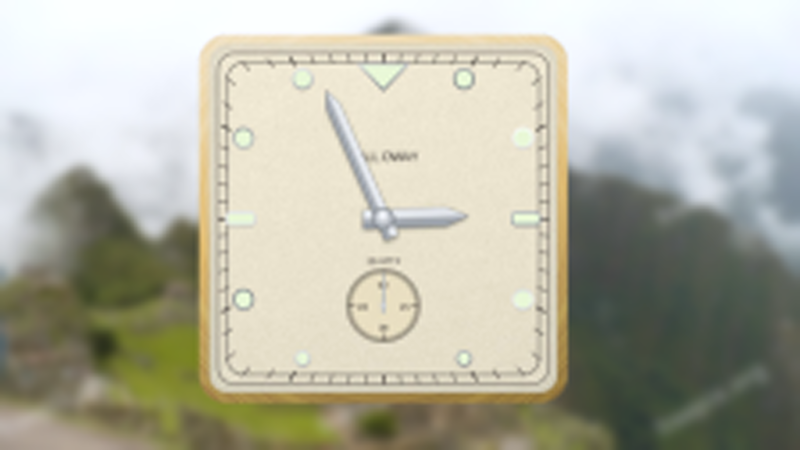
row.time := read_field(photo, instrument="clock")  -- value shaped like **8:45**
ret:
**2:56**
